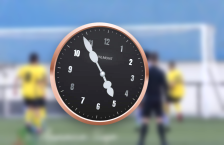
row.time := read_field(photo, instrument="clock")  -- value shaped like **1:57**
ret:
**4:54**
